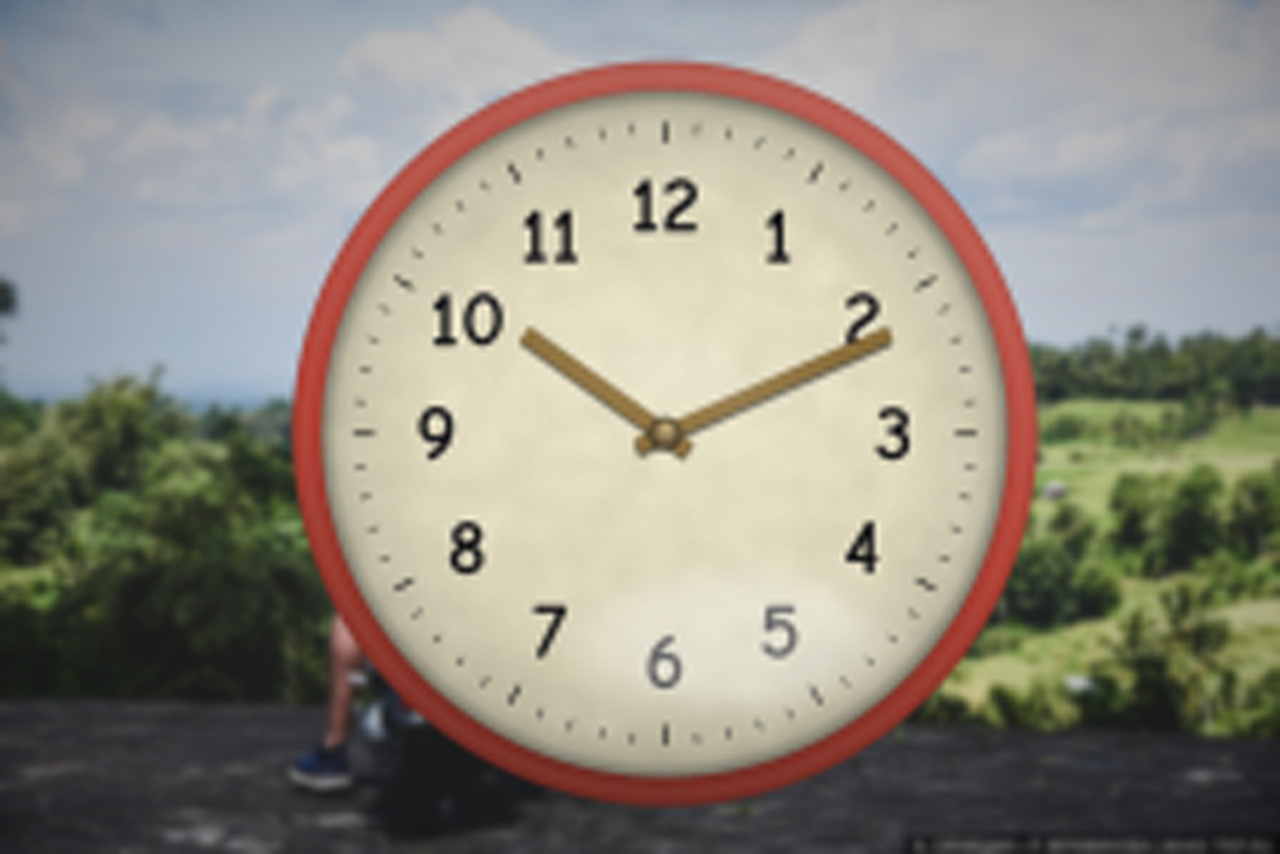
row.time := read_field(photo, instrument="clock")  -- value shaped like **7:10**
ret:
**10:11**
